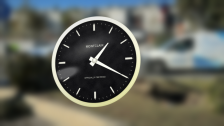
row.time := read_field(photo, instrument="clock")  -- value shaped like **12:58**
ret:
**1:20**
